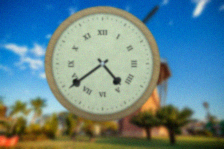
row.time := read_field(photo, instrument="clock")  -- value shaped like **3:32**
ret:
**4:39**
